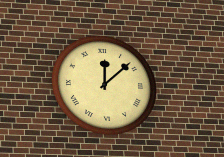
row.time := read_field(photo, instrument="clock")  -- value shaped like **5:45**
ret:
**12:08**
